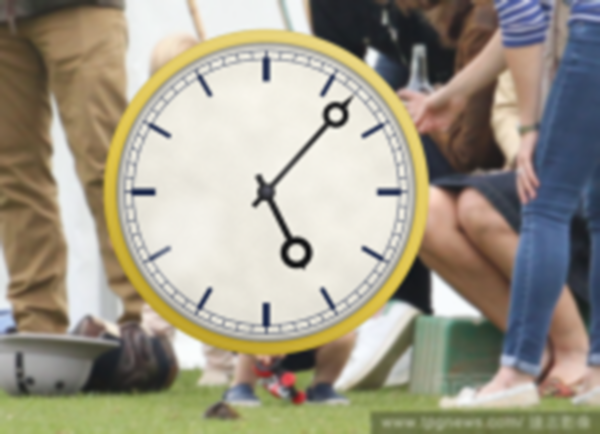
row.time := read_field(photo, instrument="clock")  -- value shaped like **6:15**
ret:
**5:07**
